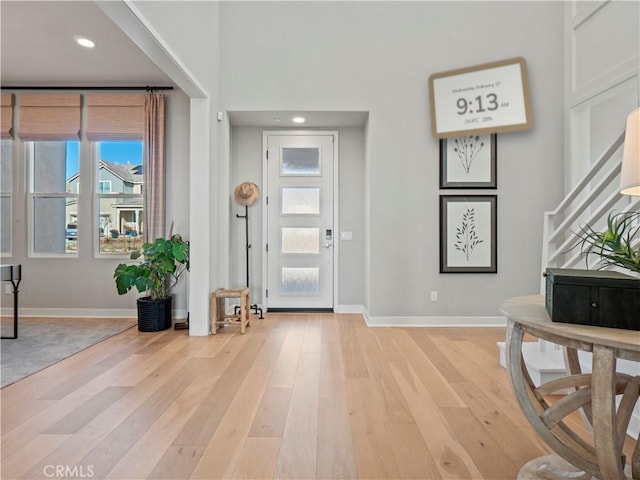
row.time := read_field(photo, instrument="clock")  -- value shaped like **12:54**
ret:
**9:13**
